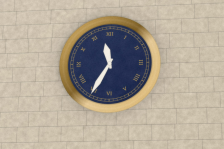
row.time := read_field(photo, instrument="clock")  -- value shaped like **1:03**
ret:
**11:35**
